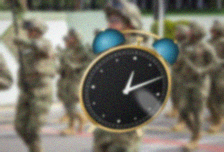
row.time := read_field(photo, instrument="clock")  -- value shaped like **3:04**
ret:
**12:10**
